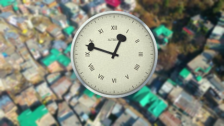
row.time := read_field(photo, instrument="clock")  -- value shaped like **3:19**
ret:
**12:48**
